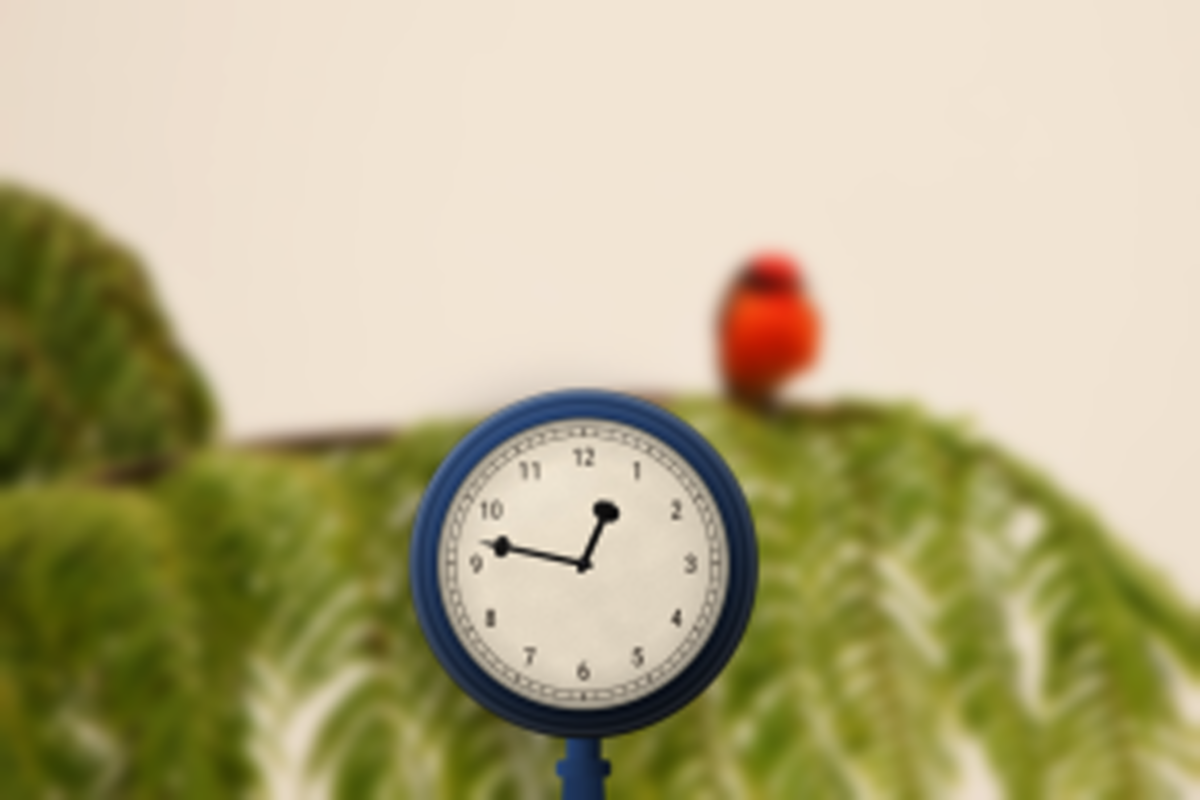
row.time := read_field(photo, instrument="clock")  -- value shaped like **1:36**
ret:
**12:47**
